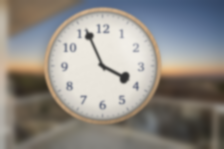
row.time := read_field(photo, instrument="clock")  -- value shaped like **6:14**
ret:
**3:56**
